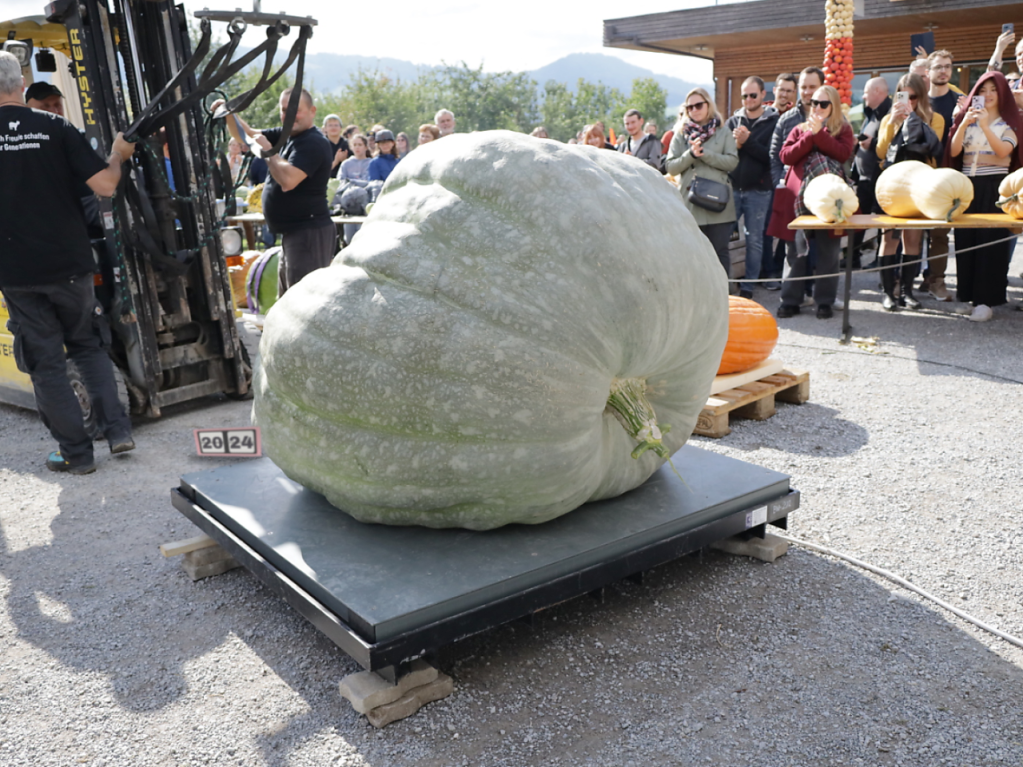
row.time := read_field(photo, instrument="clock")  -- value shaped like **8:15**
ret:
**20:24**
